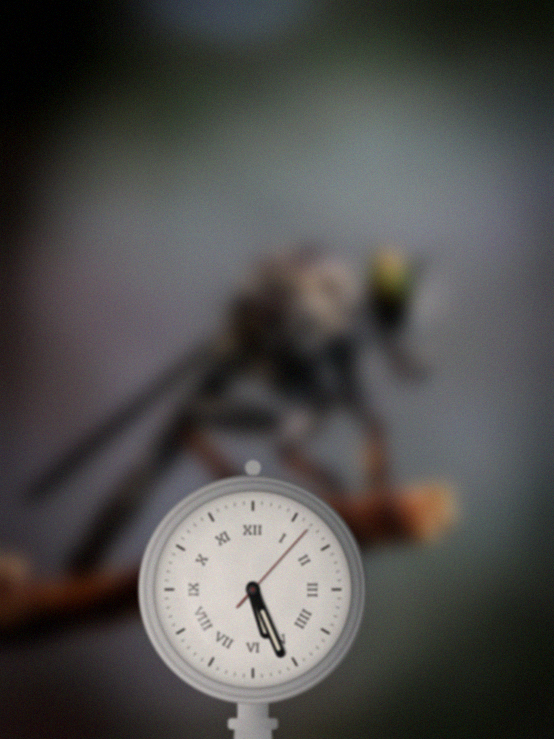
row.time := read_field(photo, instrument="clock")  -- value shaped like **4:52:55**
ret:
**5:26:07**
